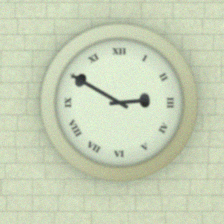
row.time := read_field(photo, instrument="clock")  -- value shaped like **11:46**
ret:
**2:50**
